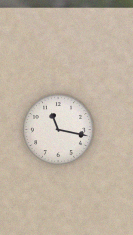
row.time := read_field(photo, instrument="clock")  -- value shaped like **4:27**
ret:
**11:17**
